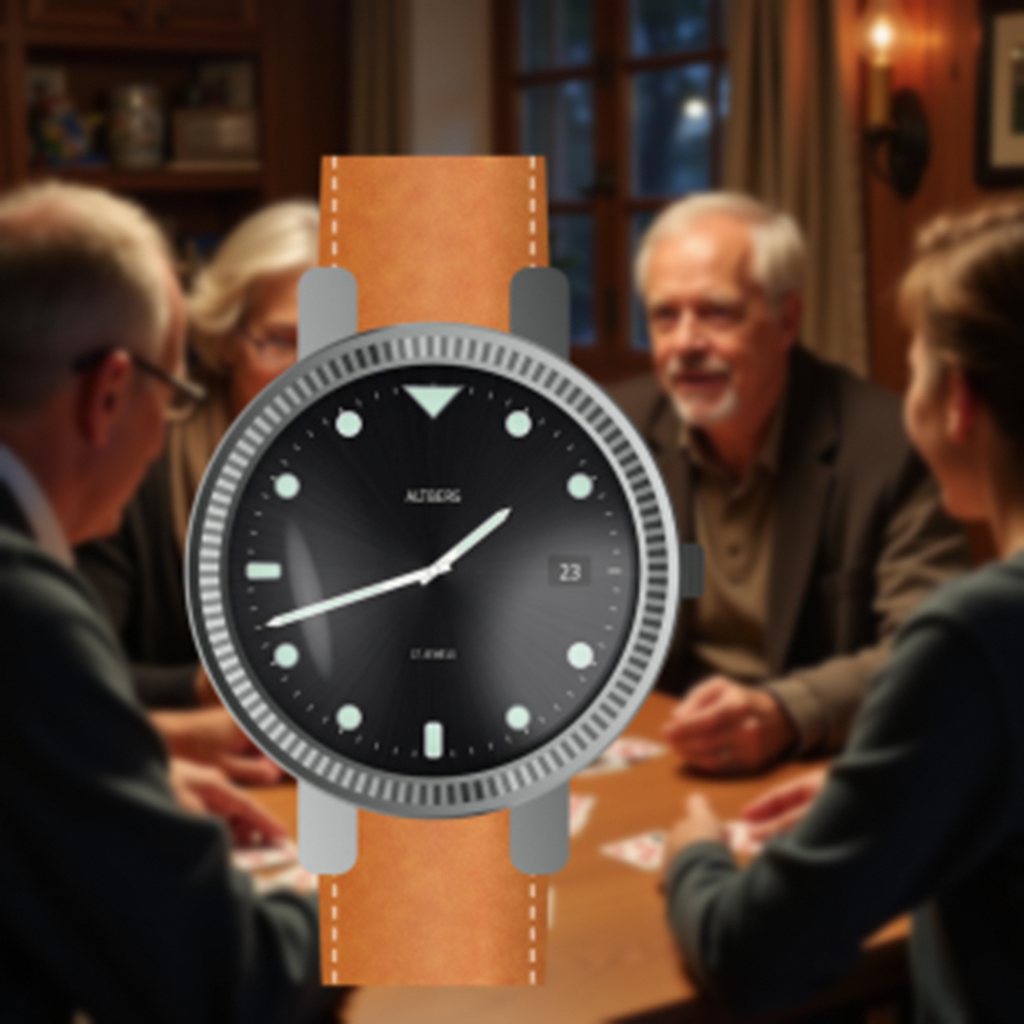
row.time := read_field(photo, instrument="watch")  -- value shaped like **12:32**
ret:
**1:42**
